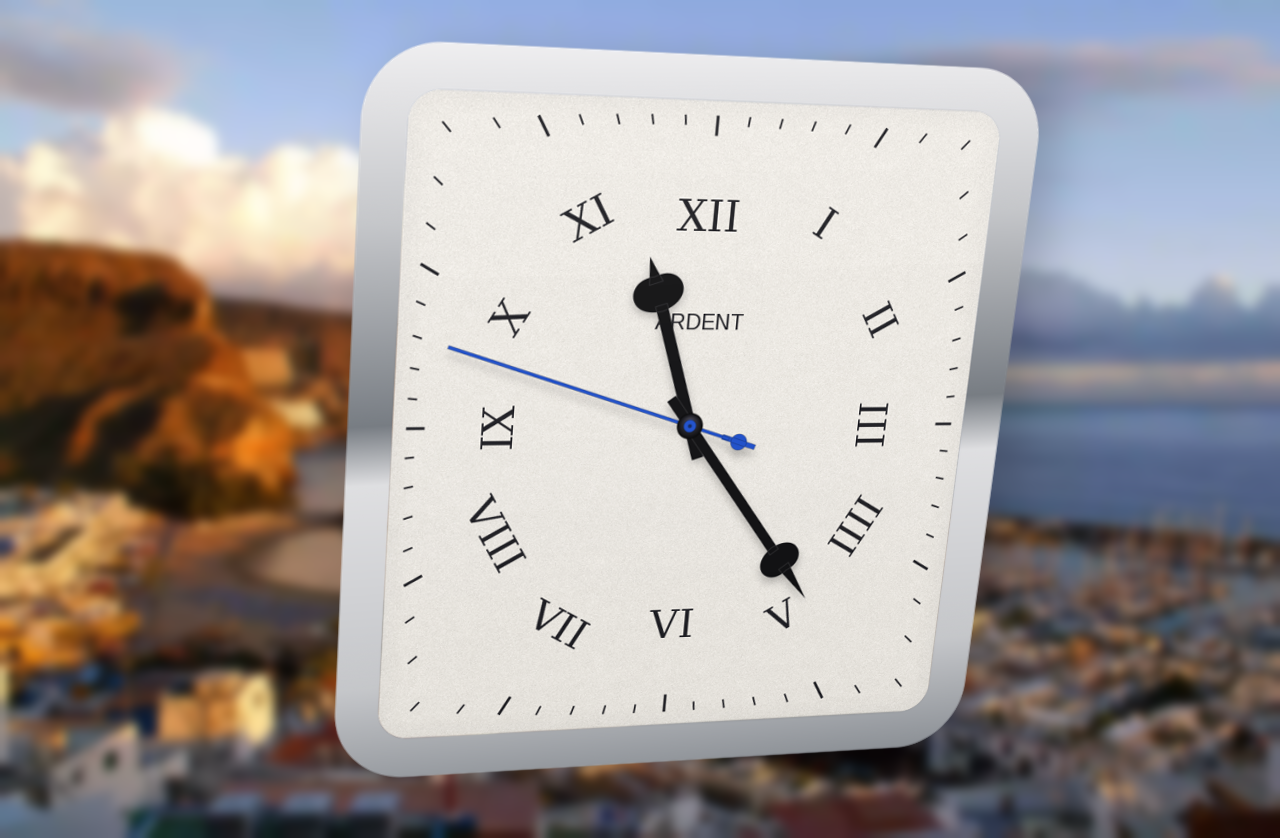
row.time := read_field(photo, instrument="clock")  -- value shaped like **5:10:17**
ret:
**11:23:48**
